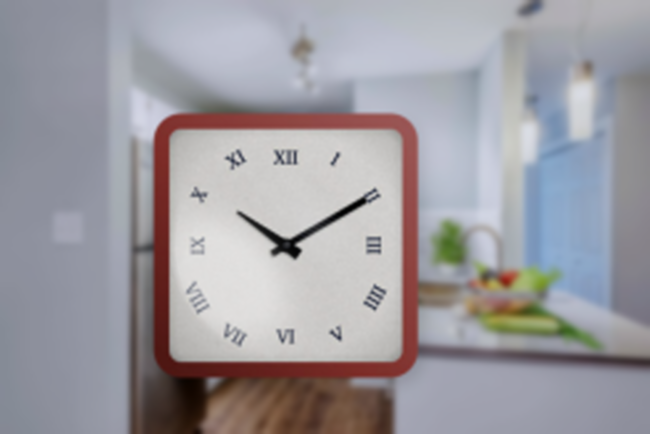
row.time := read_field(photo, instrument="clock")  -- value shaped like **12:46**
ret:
**10:10**
